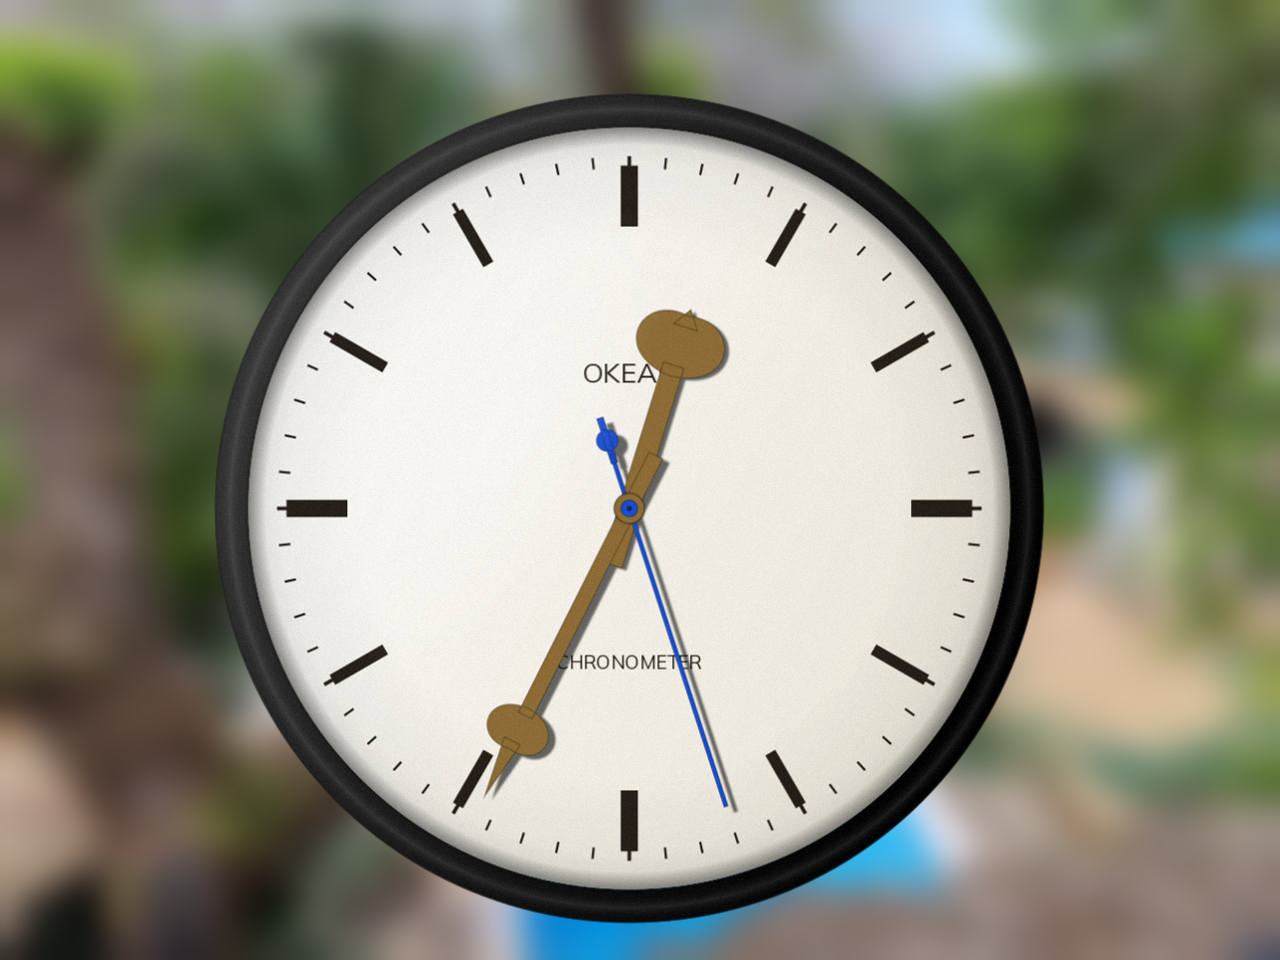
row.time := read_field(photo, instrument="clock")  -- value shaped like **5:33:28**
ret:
**12:34:27**
